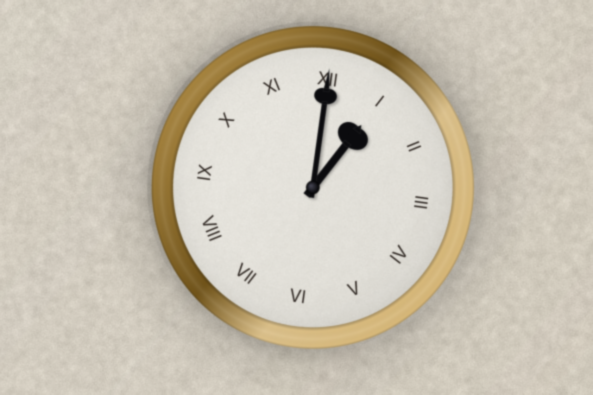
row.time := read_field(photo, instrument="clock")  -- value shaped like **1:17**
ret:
**1:00**
